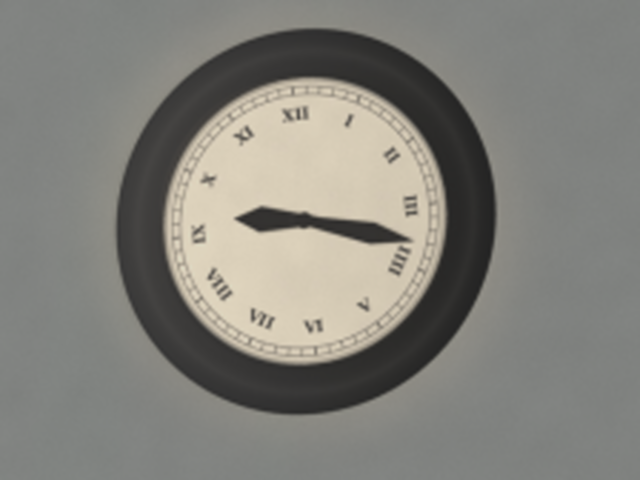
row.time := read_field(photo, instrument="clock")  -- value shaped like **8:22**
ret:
**9:18**
